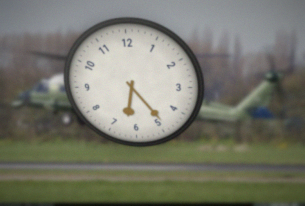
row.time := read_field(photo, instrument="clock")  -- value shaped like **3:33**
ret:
**6:24**
